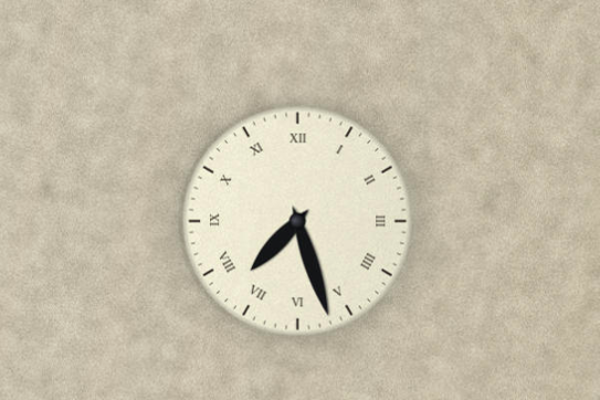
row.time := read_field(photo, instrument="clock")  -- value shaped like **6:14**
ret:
**7:27**
